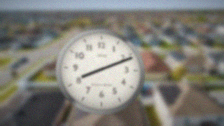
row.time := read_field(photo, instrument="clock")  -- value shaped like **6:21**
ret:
**8:11**
